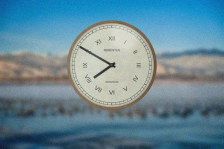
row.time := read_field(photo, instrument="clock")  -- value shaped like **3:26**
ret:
**7:50**
